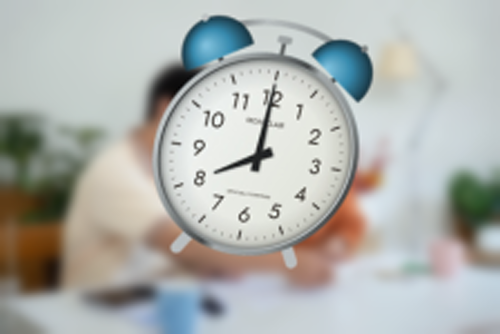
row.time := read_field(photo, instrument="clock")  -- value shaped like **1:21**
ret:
**8:00**
